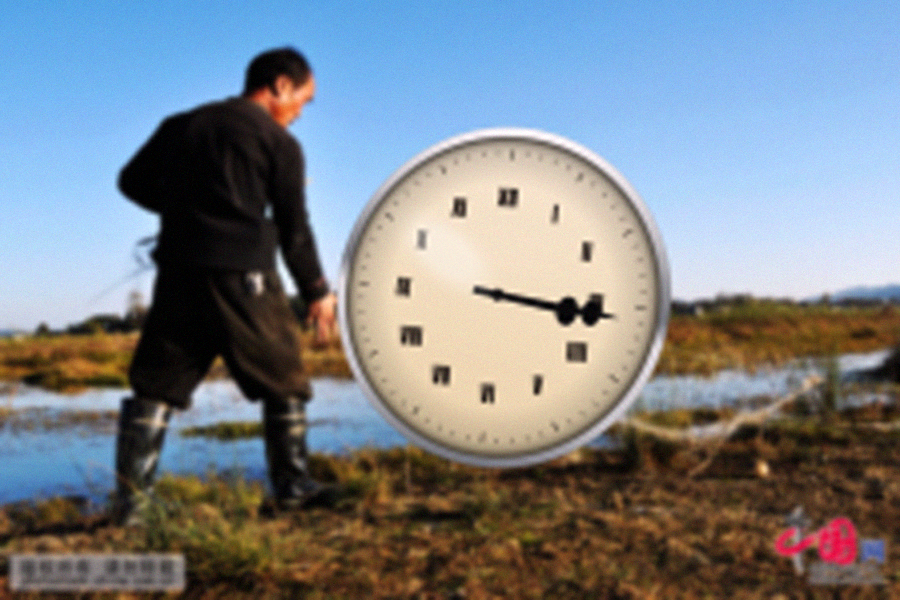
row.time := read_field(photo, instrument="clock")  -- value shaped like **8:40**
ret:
**3:16**
